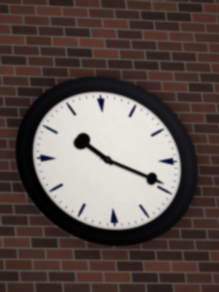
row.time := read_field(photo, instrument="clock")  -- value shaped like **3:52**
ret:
**10:19**
